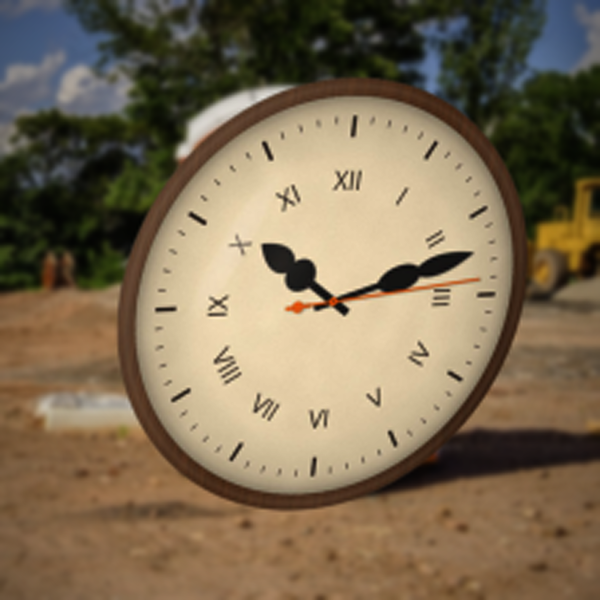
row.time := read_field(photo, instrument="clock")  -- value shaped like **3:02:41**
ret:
**10:12:14**
